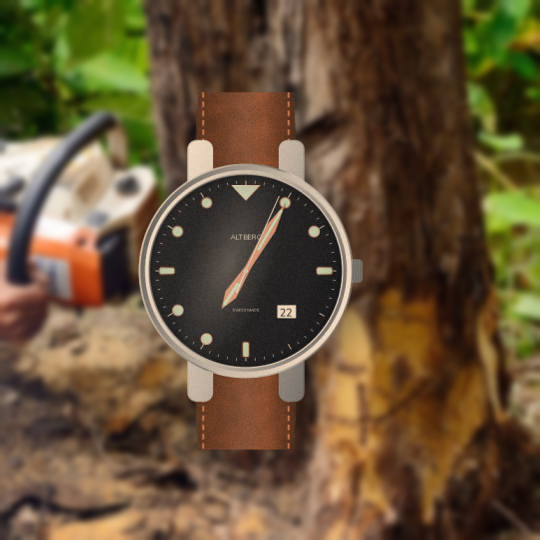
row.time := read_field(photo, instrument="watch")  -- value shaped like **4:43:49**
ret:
**7:05:04**
